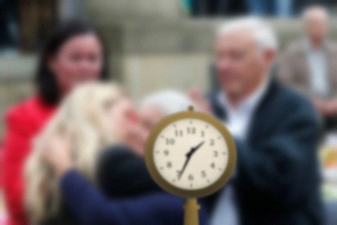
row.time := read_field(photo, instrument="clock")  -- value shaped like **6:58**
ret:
**1:34**
